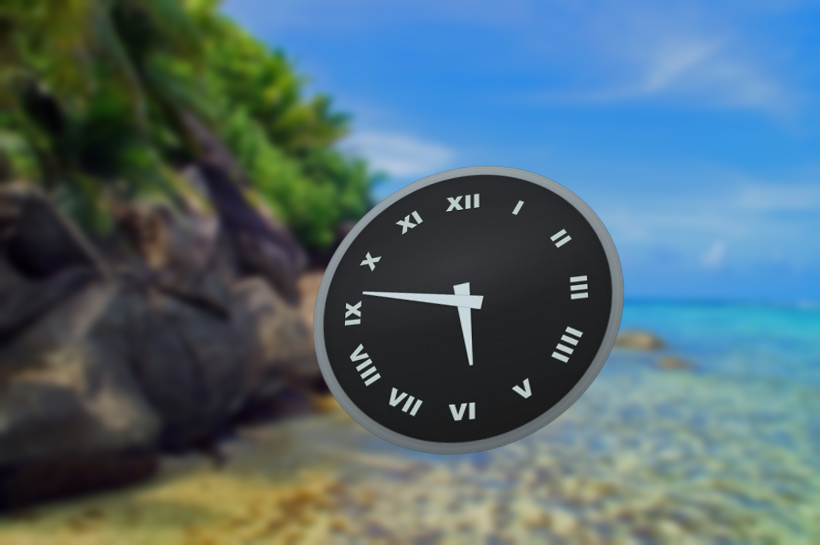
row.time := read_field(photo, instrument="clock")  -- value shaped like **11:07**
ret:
**5:47**
